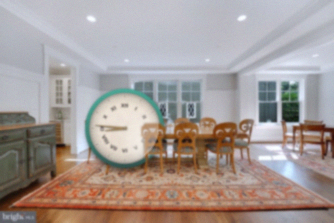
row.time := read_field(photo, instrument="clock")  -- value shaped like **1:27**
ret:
**8:46**
